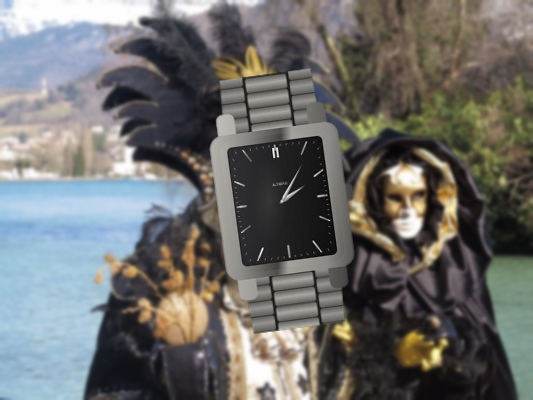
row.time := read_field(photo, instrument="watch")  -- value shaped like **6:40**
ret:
**2:06**
